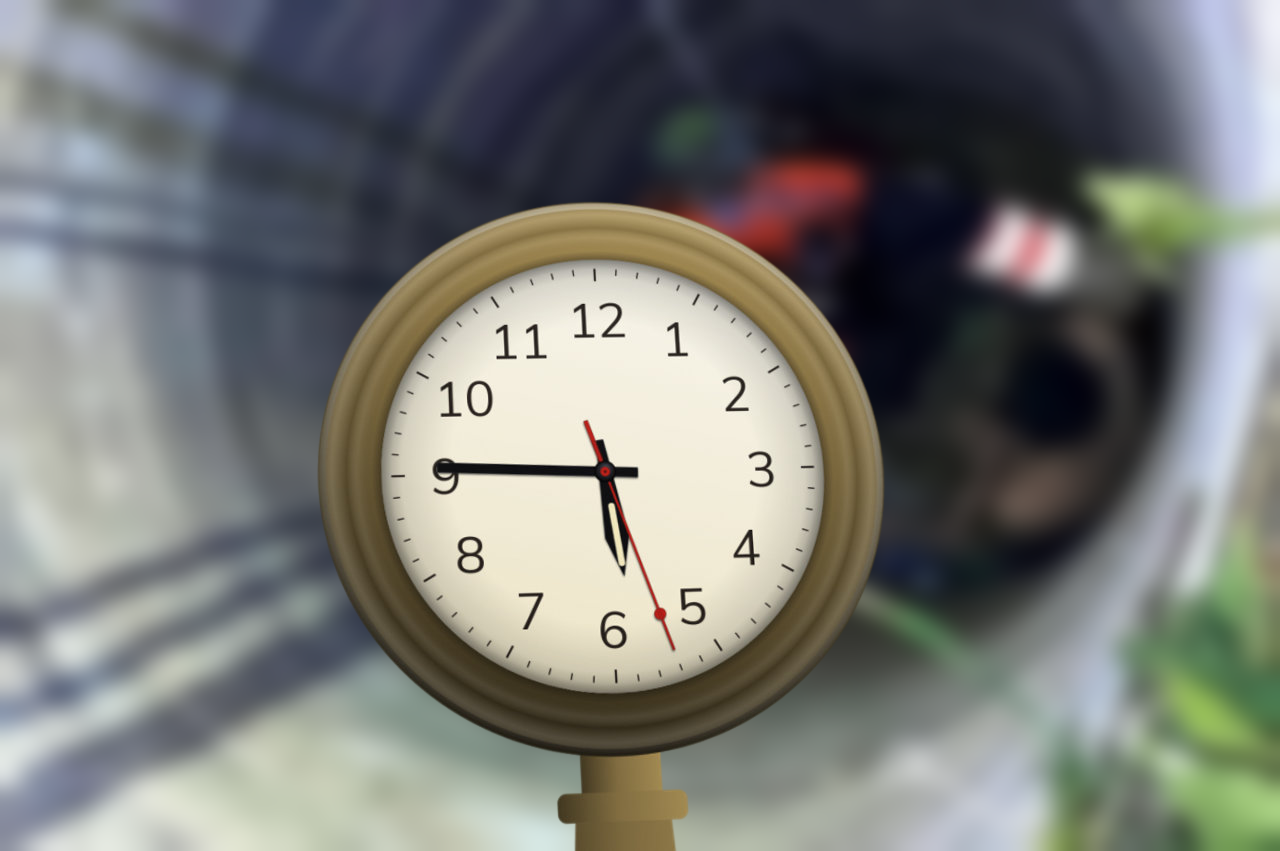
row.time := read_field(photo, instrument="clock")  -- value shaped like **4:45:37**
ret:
**5:45:27**
